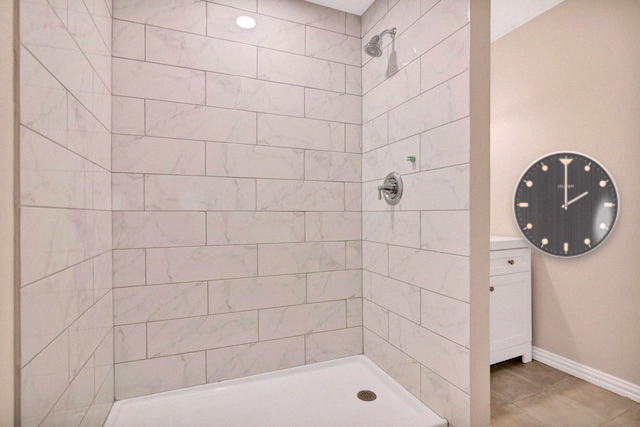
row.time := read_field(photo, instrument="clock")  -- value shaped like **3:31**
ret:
**2:00**
